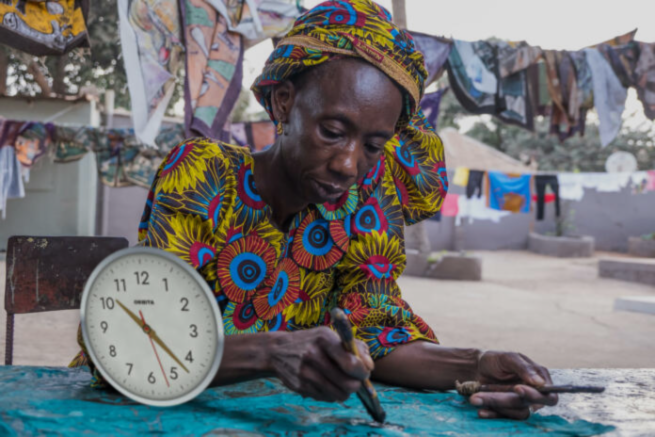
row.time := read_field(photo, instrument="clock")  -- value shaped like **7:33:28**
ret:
**10:22:27**
